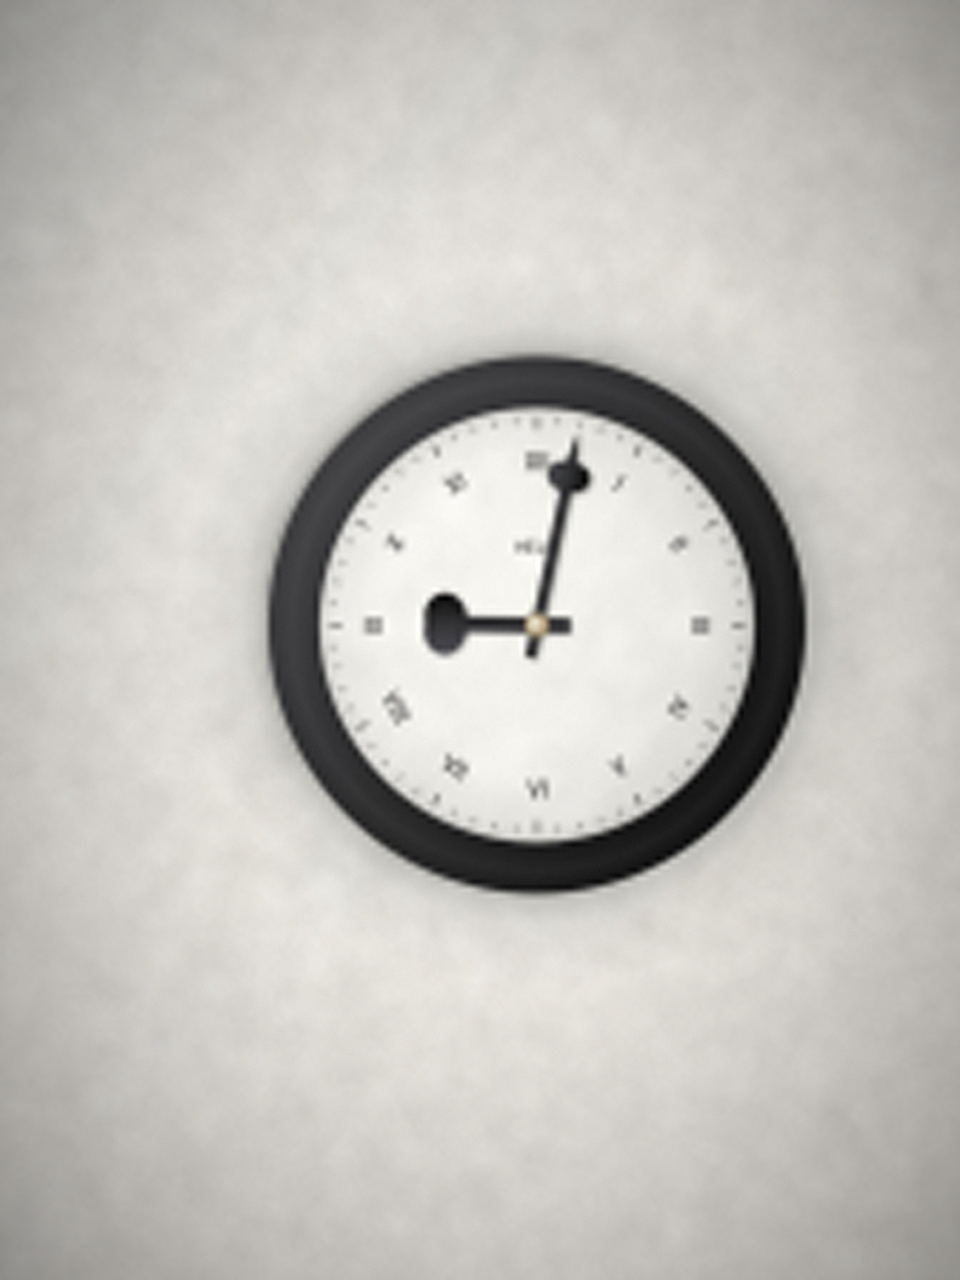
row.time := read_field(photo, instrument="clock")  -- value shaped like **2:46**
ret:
**9:02**
